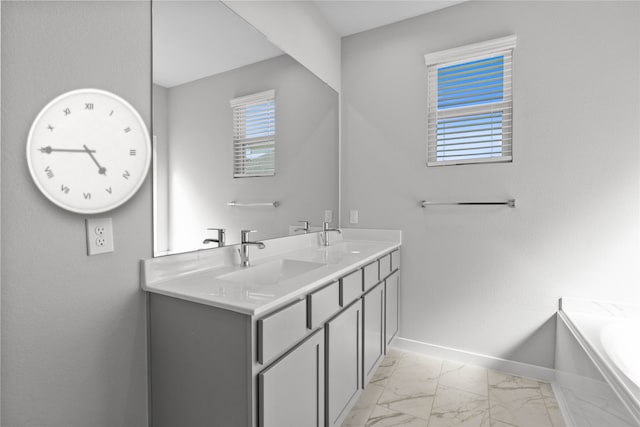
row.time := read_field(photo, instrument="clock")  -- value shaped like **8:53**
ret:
**4:45**
